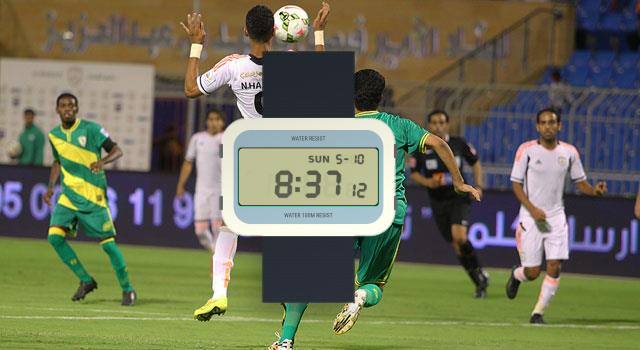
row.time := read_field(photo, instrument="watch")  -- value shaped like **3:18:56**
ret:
**8:37:12**
